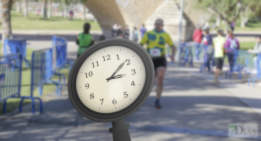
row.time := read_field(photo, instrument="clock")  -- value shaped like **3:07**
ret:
**3:09**
